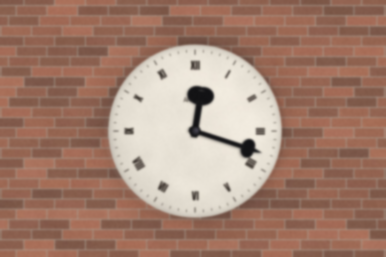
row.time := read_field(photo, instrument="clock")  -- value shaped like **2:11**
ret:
**12:18**
